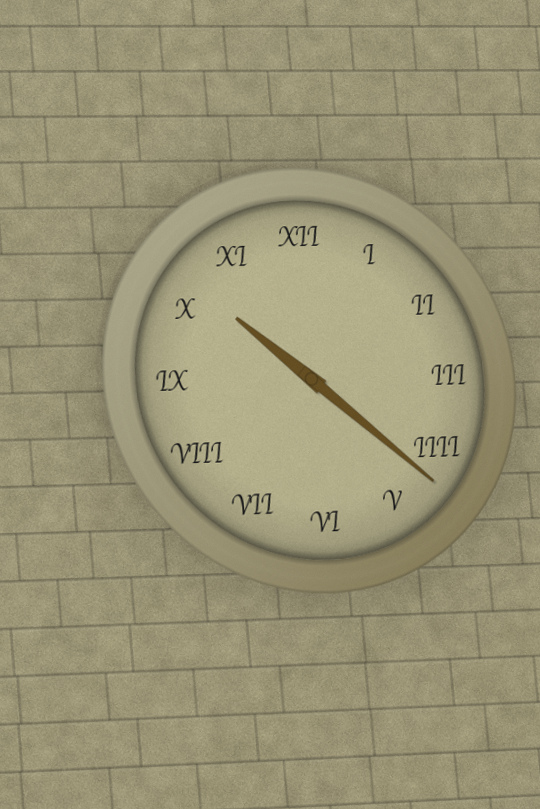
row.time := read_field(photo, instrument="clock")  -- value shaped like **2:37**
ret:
**10:22**
